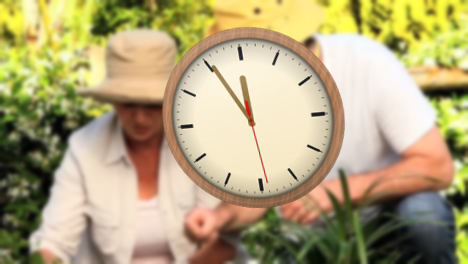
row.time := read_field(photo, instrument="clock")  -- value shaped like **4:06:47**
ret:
**11:55:29**
